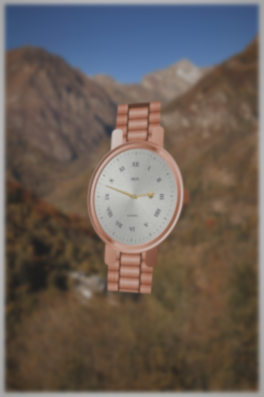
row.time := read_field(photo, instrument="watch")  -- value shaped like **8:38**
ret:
**2:48**
